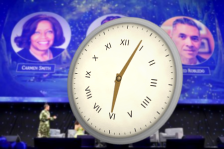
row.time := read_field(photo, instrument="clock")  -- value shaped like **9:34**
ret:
**6:04**
